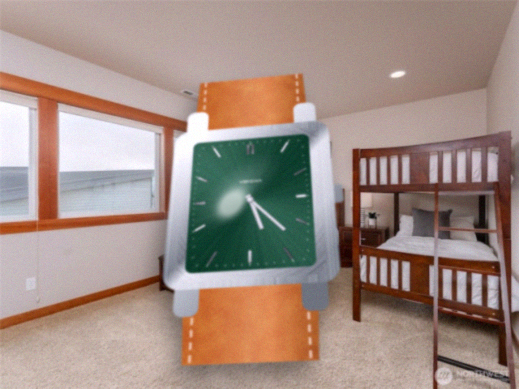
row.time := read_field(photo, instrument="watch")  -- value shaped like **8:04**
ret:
**5:23**
